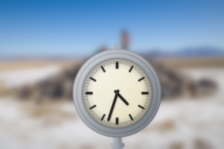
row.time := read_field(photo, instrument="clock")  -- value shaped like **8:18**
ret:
**4:33**
